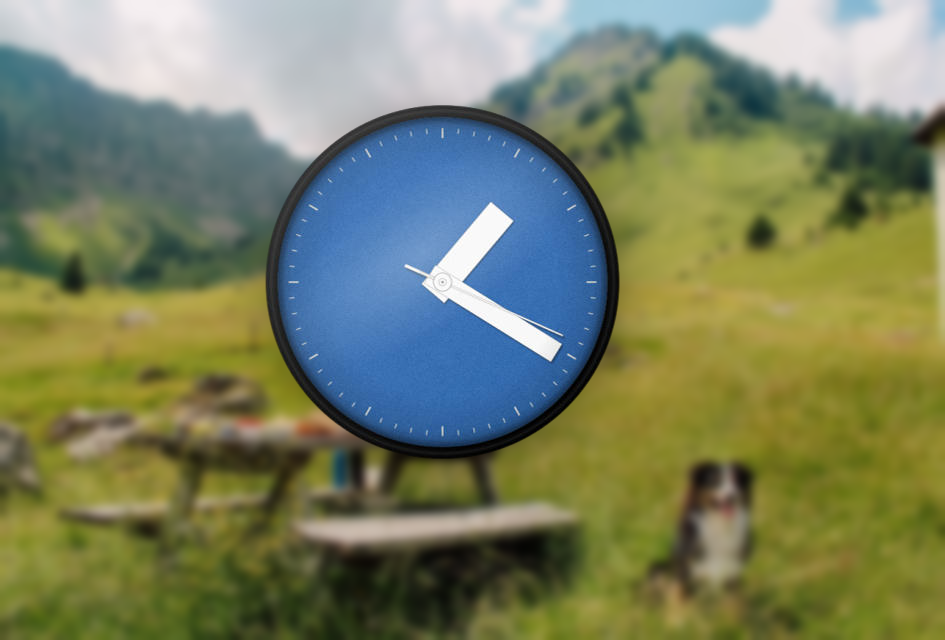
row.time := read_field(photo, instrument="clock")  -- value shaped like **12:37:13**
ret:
**1:20:19**
